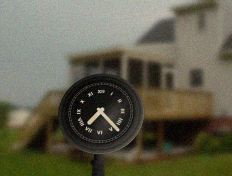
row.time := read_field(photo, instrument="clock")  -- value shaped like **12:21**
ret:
**7:23**
